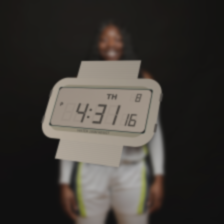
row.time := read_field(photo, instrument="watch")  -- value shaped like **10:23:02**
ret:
**4:31:16**
